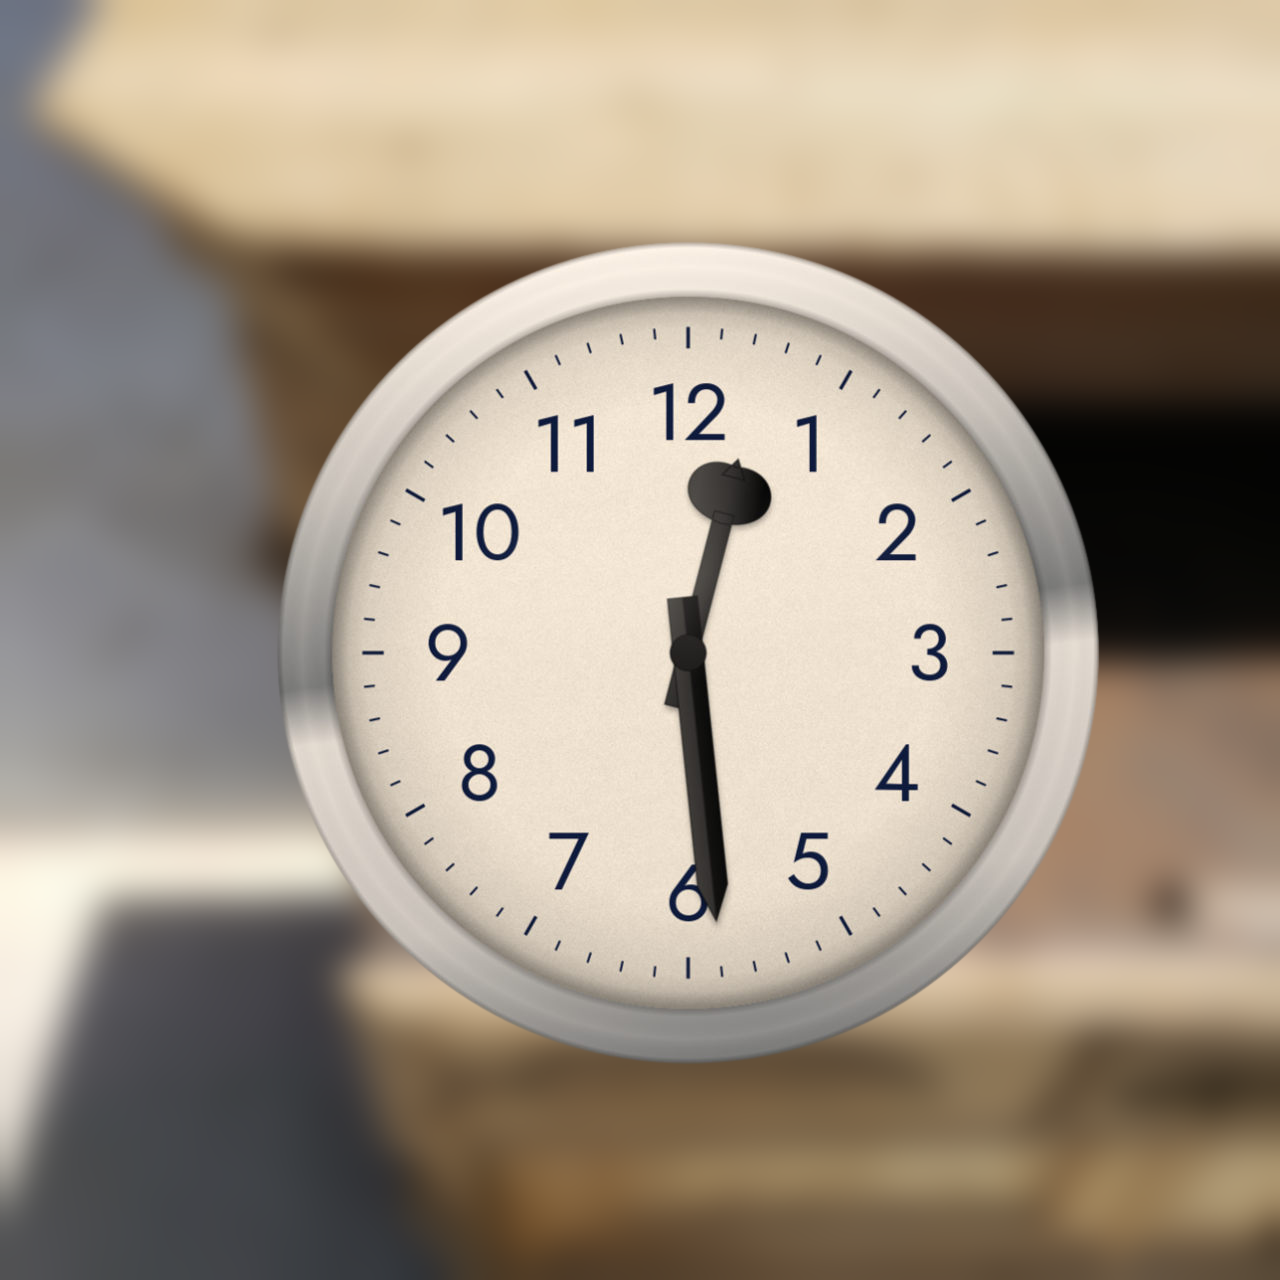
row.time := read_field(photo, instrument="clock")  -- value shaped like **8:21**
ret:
**12:29**
